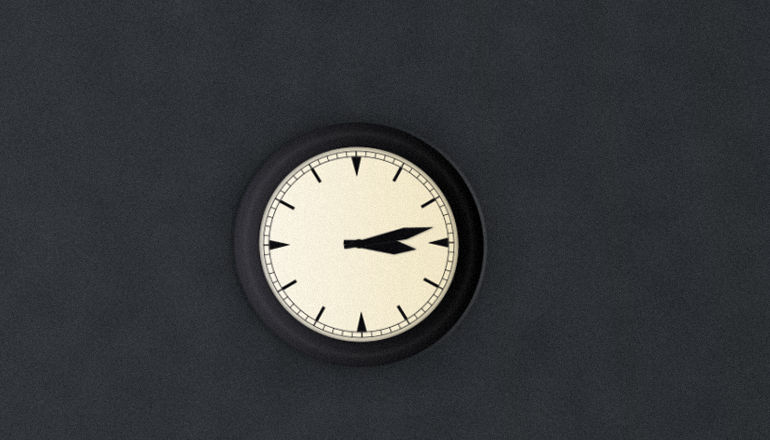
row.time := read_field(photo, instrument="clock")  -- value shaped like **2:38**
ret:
**3:13**
